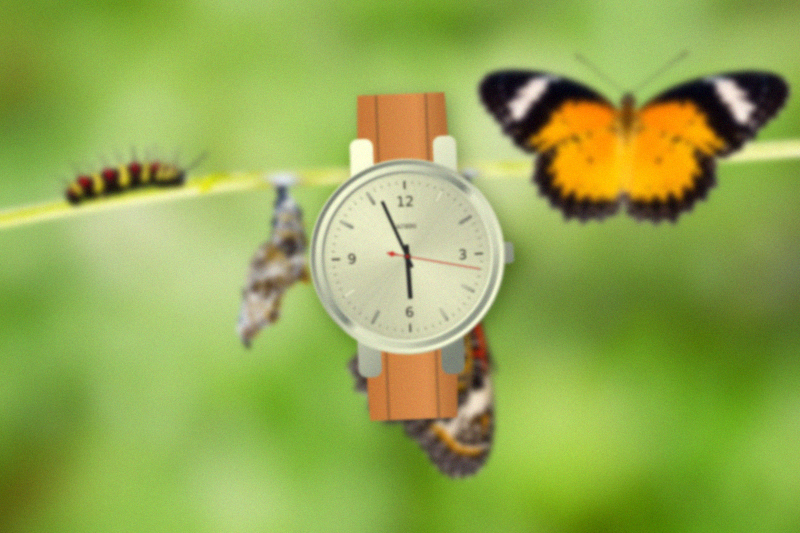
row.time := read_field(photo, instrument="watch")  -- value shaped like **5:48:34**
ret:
**5:56:17**
